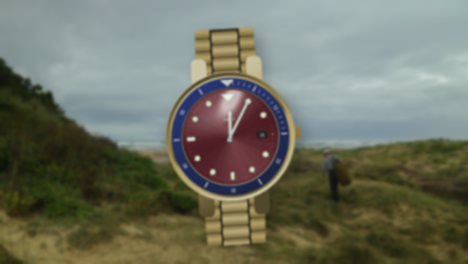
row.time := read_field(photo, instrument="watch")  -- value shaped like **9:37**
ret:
**12:05**
